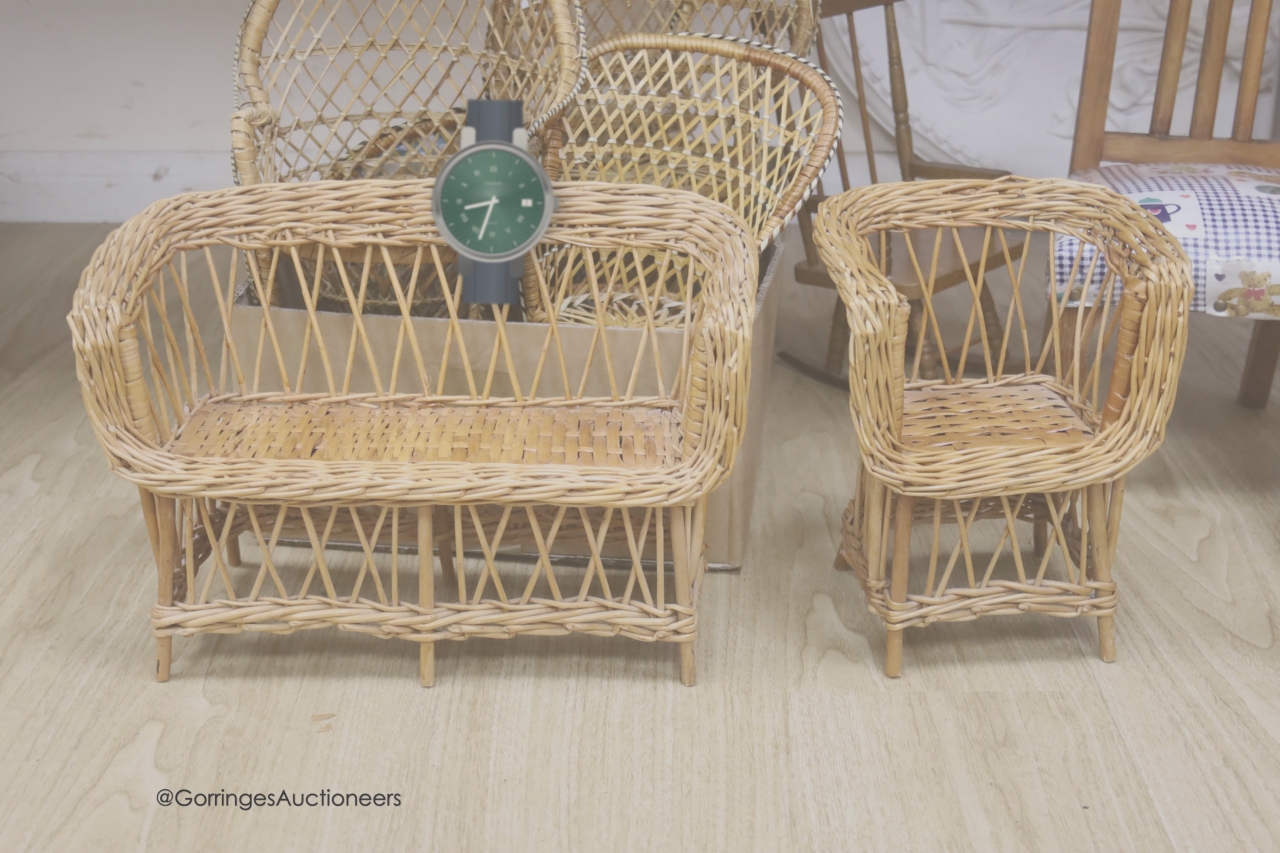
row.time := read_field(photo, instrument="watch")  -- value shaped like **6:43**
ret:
**8:33**
